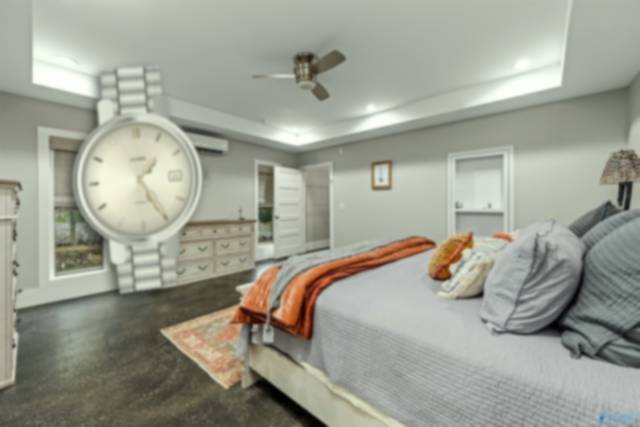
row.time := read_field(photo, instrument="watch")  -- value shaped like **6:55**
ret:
**1:25**
